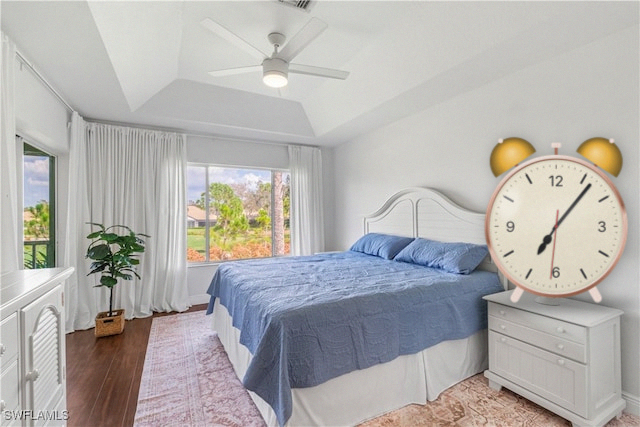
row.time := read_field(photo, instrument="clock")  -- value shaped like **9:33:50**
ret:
**7:06:31**
